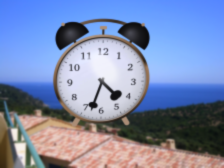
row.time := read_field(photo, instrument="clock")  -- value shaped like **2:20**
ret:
**4:33**
